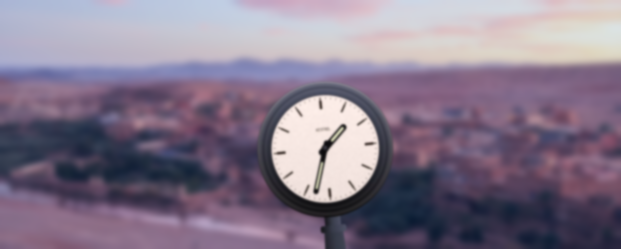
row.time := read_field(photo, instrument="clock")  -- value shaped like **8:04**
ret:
**1:33**
